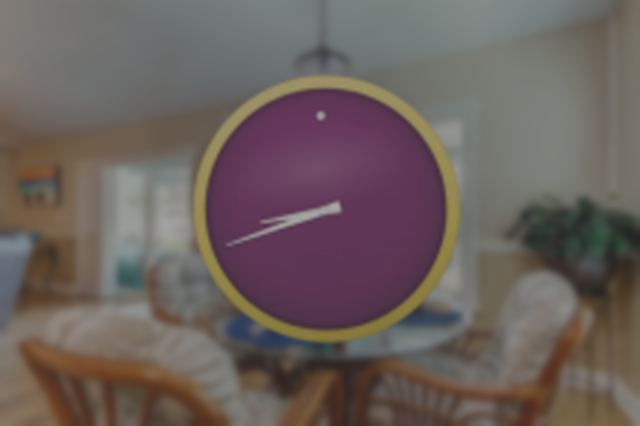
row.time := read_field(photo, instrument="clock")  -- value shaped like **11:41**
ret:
**8:42**
